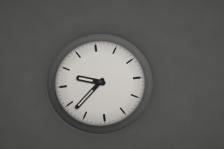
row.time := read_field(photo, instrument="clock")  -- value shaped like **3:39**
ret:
**9:38**
